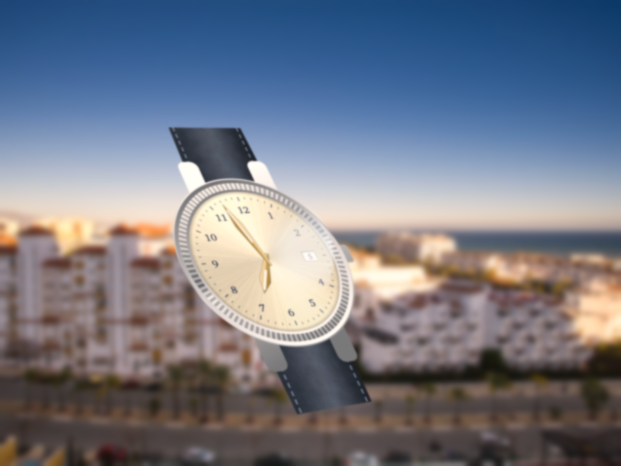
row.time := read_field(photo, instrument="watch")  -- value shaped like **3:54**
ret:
**6:57**
